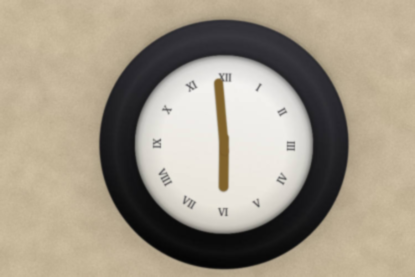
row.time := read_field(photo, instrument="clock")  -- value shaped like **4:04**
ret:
**5:59**
